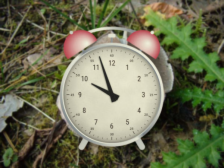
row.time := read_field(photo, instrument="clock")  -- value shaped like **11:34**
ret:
**9:57**
